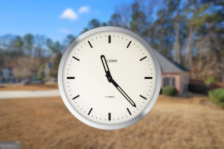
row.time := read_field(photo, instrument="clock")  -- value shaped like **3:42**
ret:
**11:23**
